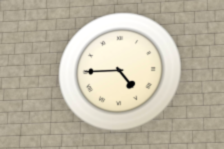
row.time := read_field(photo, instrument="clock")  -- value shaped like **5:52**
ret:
**4:45**
